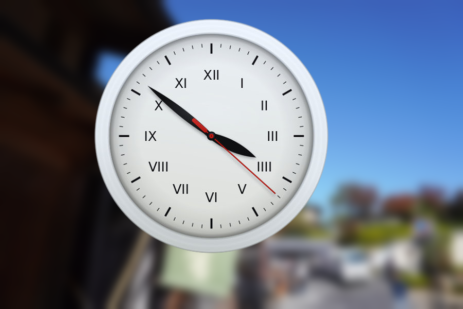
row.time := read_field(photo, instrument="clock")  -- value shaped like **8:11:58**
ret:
**3:51:22**
